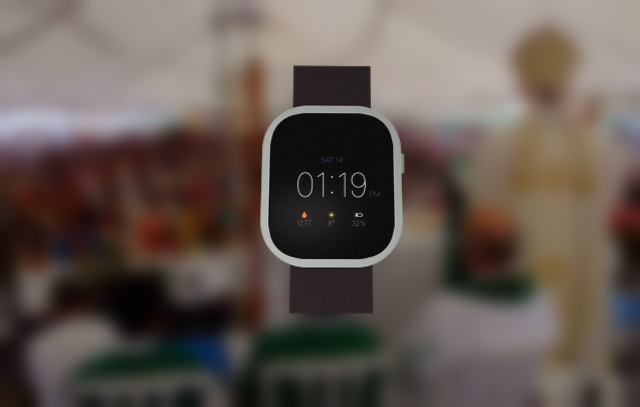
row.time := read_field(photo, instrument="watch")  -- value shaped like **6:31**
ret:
**1:19**
